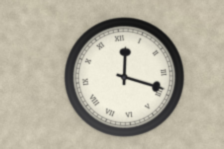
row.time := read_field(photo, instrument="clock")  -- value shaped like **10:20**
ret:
**12:19**
